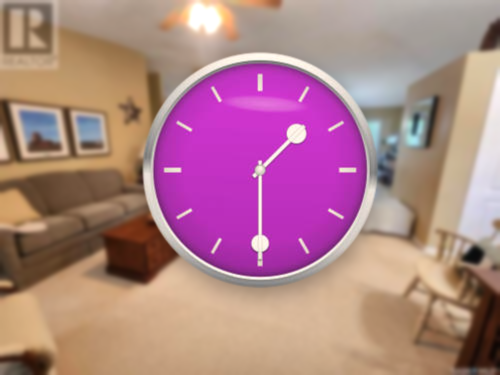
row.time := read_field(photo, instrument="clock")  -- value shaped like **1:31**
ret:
**1:30**
